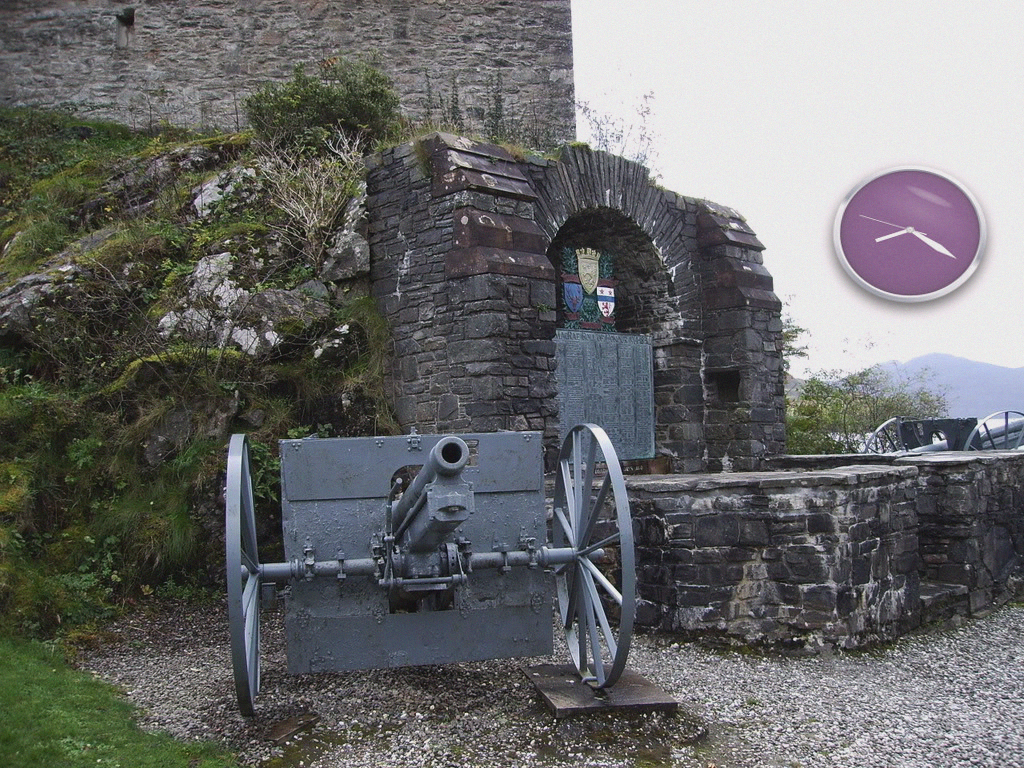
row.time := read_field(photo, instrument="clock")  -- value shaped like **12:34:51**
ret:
**8:20:48**
